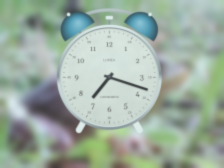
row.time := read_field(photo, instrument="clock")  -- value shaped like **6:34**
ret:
**7:18**
